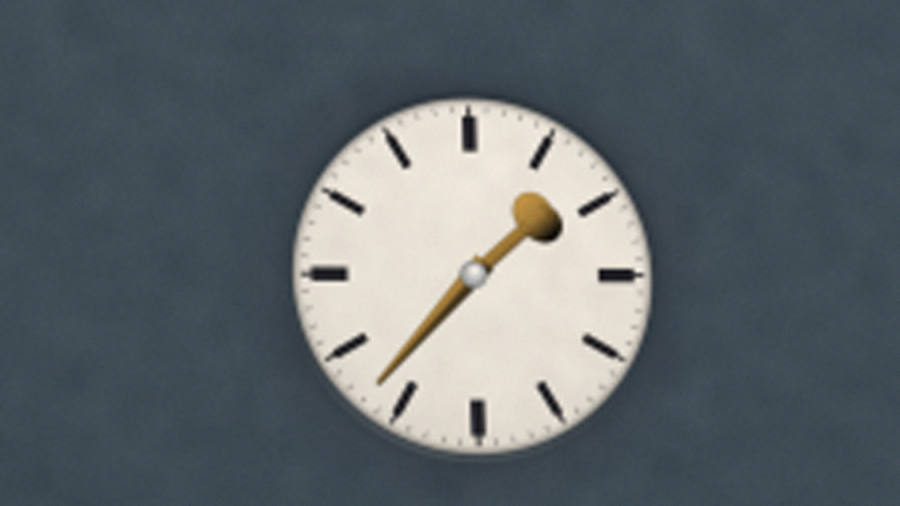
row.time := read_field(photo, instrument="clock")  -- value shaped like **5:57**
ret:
**1:37**
